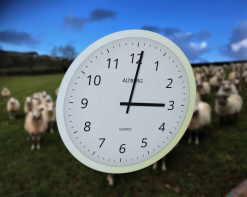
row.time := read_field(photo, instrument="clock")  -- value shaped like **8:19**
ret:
**3:01**
